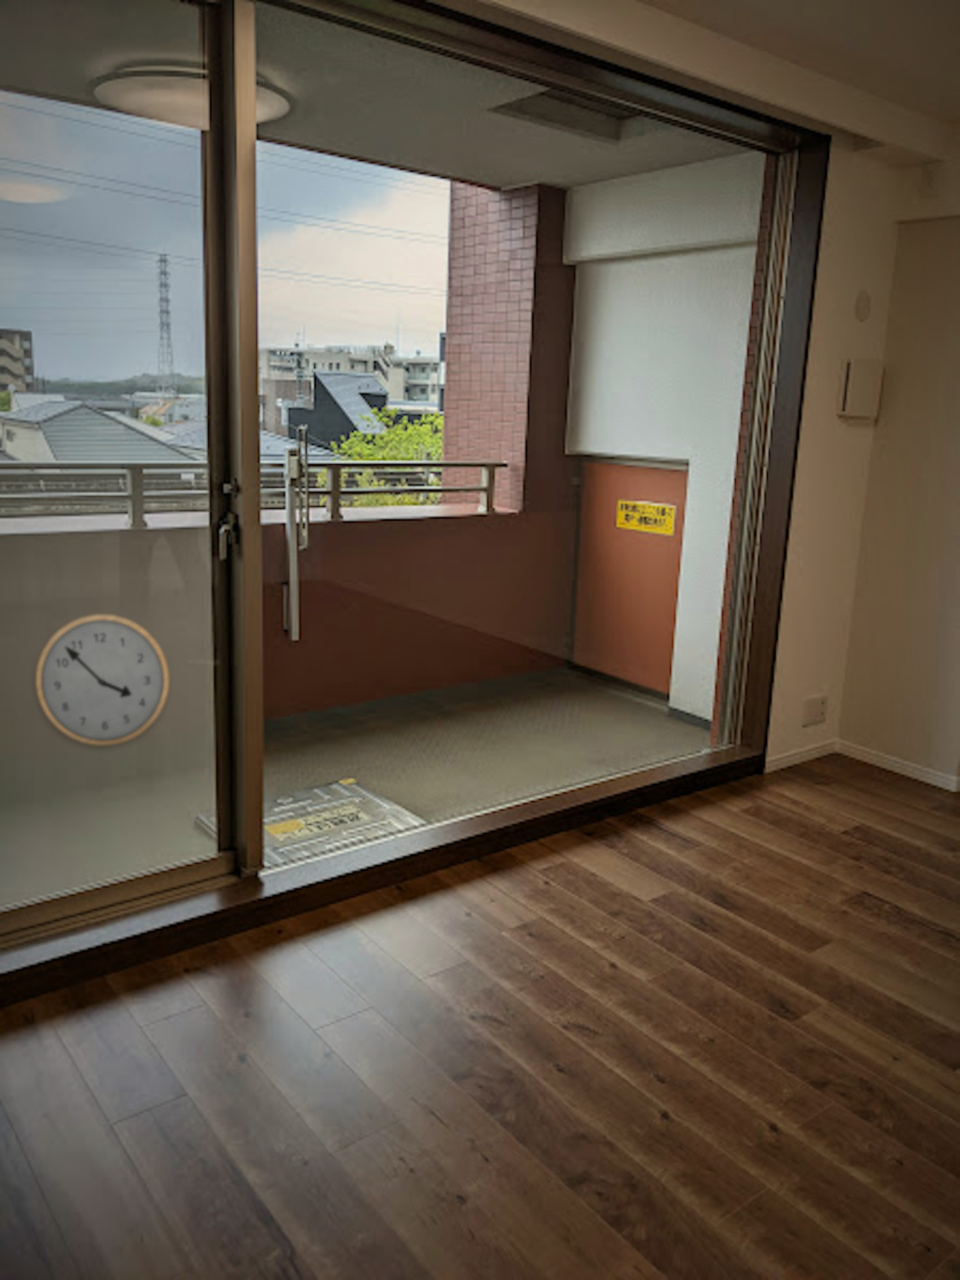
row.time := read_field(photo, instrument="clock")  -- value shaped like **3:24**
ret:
**3:53**
